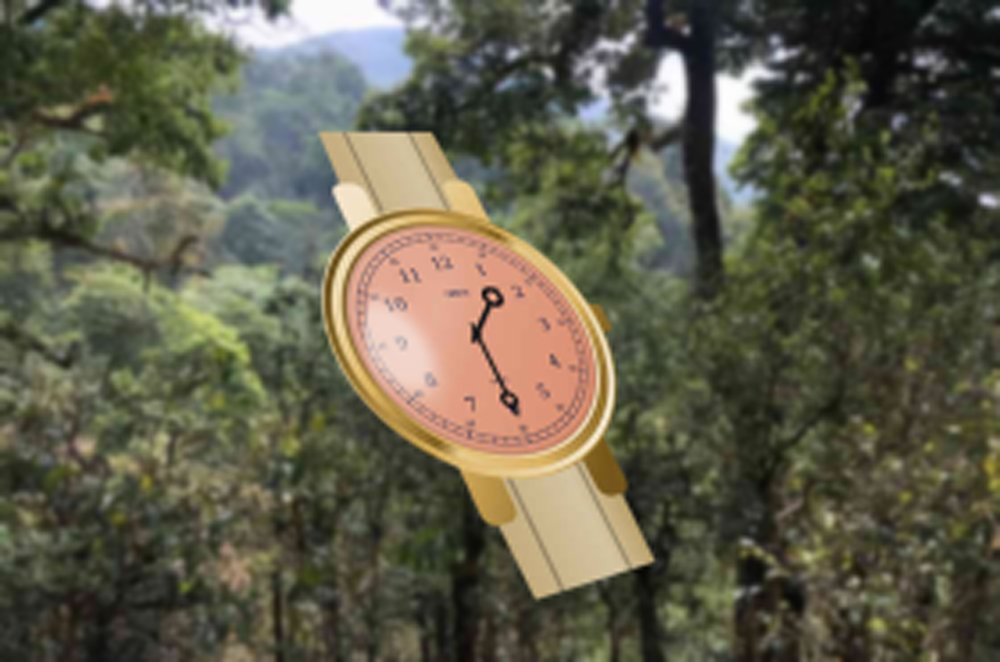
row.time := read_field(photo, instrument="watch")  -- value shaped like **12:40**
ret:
**1:30**
